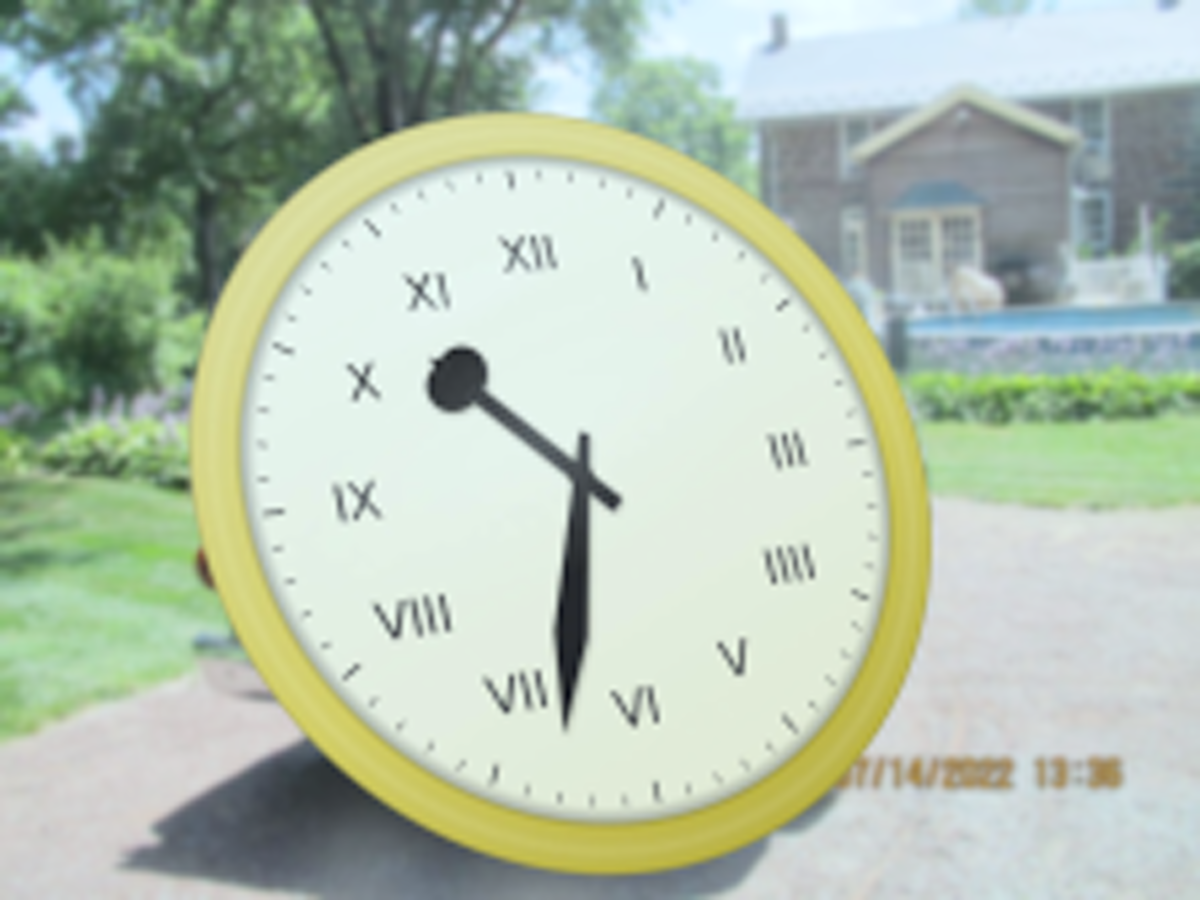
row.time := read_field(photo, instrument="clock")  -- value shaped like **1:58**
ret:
**10:33**
